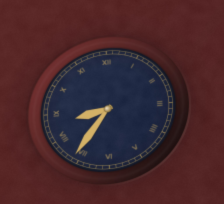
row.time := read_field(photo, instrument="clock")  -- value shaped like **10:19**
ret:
**8:36**
